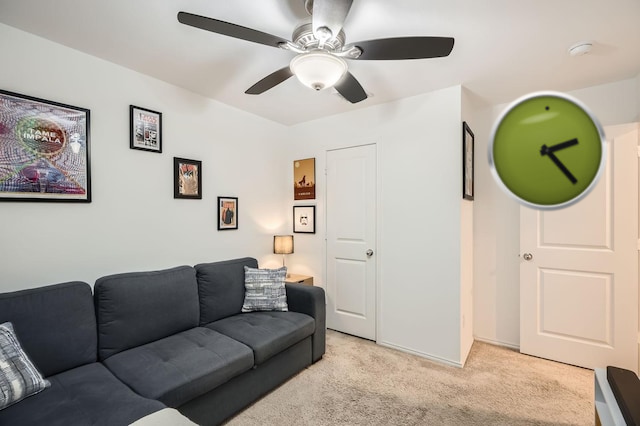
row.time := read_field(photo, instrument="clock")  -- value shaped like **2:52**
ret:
**2:23**
